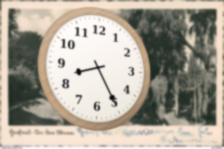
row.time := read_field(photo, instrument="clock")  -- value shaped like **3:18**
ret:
**8:25**
